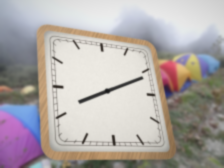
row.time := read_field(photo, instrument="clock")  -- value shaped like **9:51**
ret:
**8:11**
